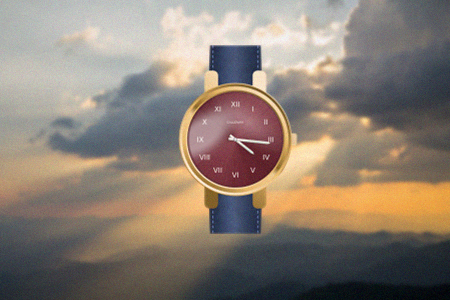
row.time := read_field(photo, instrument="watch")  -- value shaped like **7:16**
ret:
**4:16**
